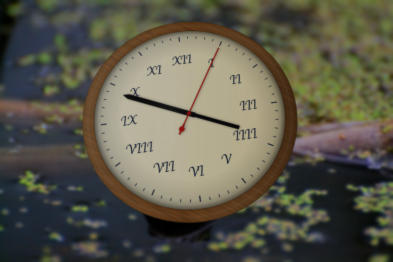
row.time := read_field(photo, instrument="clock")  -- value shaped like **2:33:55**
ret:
**3:49:05**
